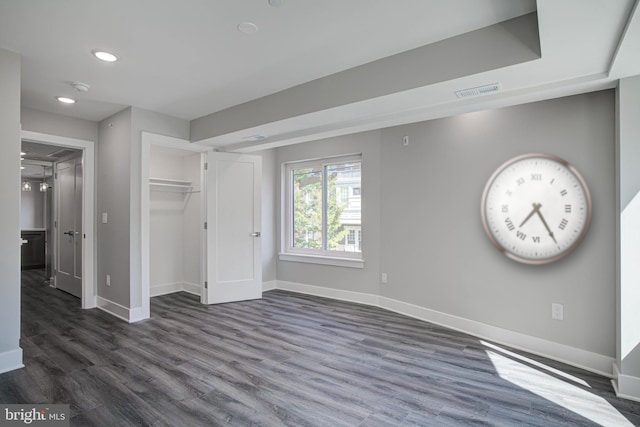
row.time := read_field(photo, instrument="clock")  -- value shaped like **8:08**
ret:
**7:25**
